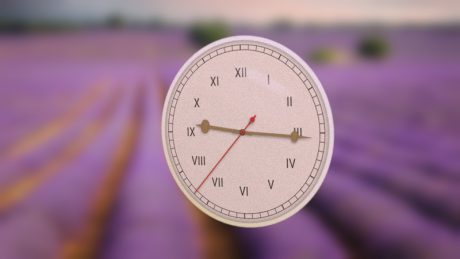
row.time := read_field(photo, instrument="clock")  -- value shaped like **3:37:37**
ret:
**9:15:37**
